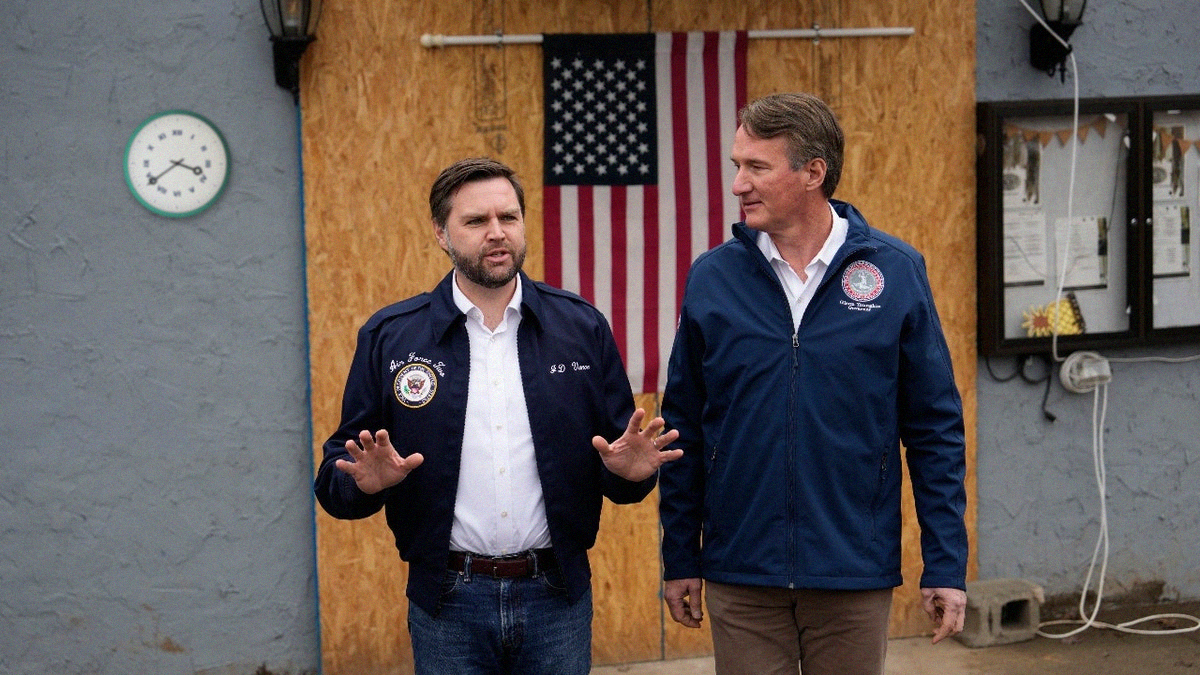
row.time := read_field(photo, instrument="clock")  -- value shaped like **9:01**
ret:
**3:39**
